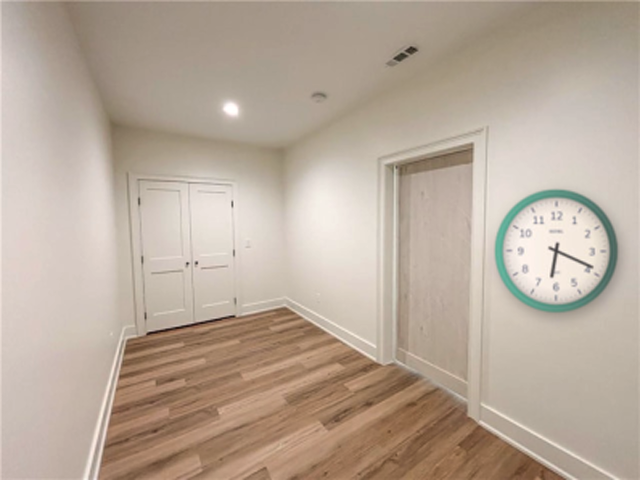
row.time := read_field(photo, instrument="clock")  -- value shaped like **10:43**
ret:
**6:19**
